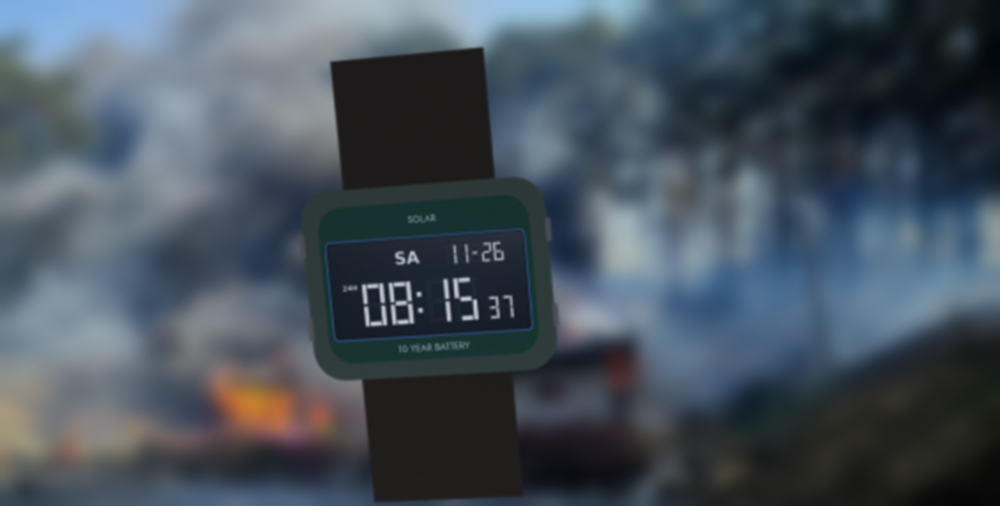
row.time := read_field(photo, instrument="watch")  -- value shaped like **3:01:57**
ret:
**8:15:37**
